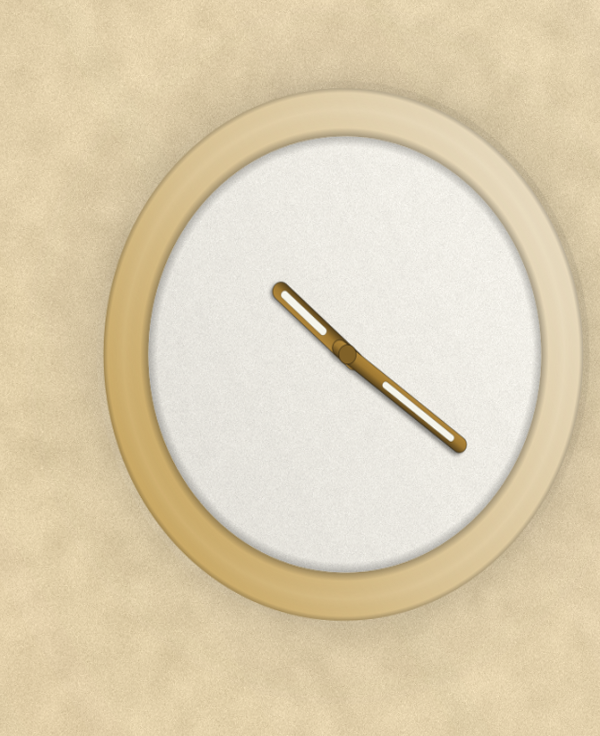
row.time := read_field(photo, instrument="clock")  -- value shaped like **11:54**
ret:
**10:21**
